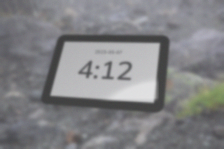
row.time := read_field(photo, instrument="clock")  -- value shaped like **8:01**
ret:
**4:12**
